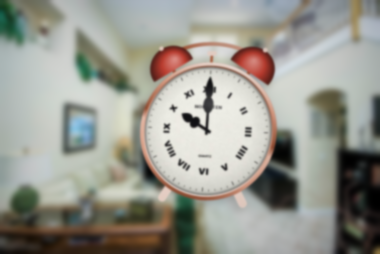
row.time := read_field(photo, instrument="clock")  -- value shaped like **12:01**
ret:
**10:00**
